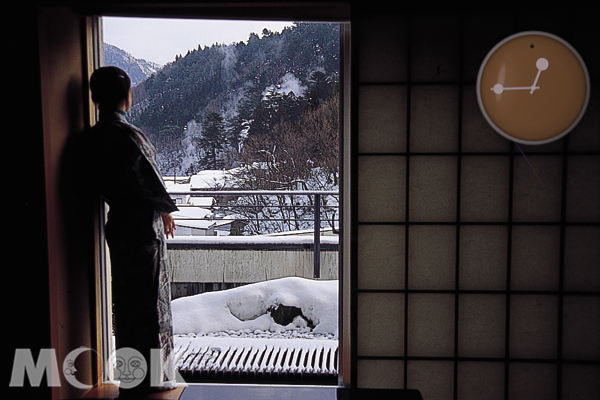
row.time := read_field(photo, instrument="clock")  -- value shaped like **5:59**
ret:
**12:45**
